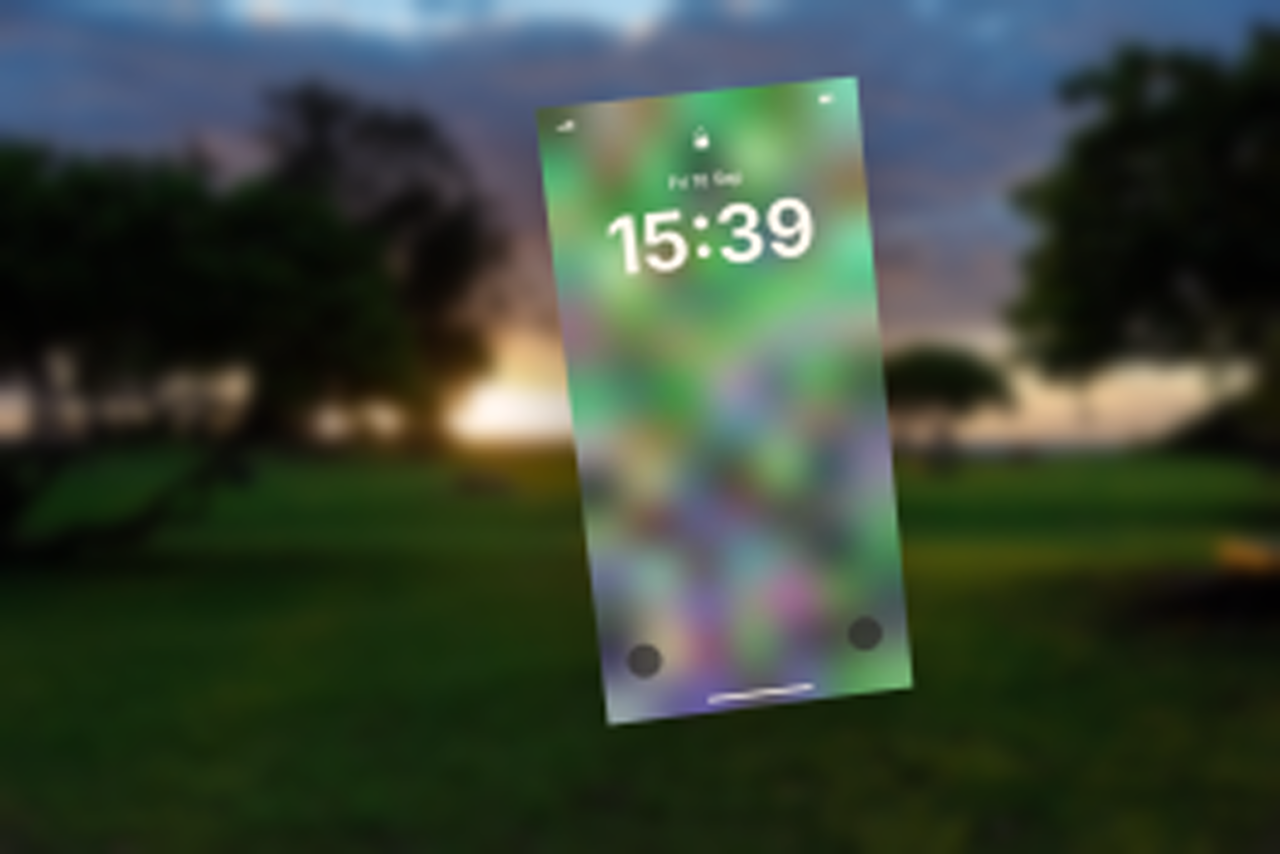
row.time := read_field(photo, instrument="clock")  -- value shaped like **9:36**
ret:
**15:39**
